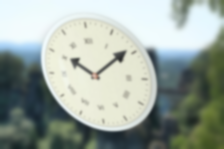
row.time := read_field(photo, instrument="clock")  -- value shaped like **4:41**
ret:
**10:09**
